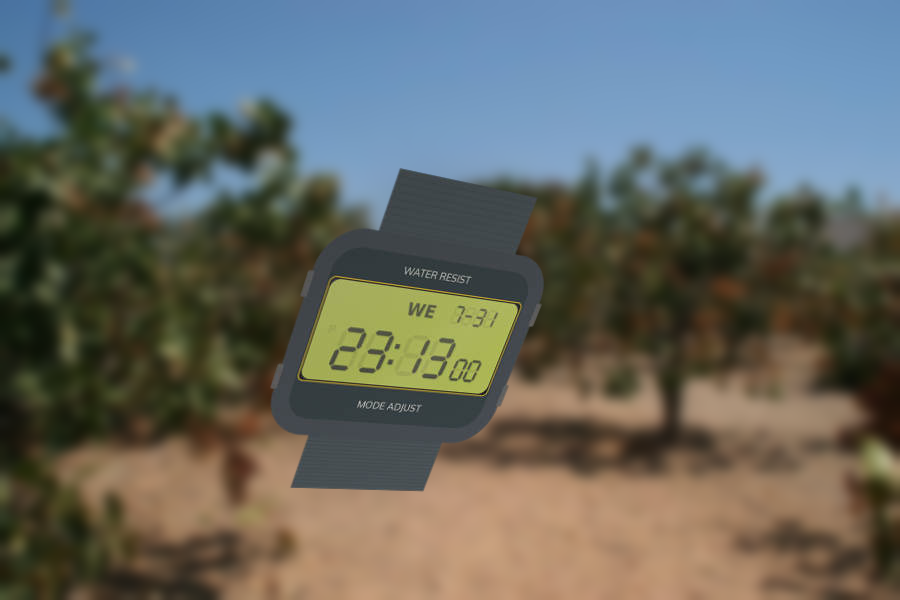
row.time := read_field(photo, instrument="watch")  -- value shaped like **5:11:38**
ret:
**23:13:00**
